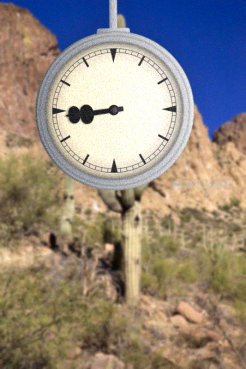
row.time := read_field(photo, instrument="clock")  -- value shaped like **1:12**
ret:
**8:44**
